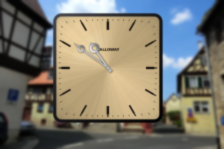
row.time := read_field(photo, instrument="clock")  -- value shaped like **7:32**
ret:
**10:51**
